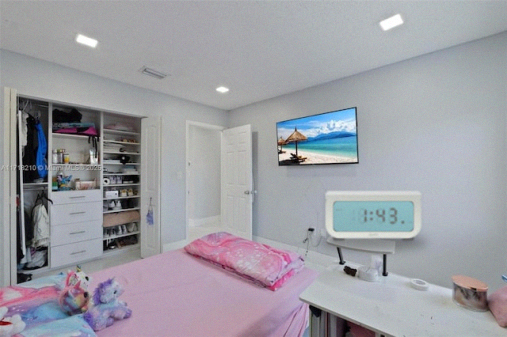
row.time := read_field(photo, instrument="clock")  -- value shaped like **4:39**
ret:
**1:43**
